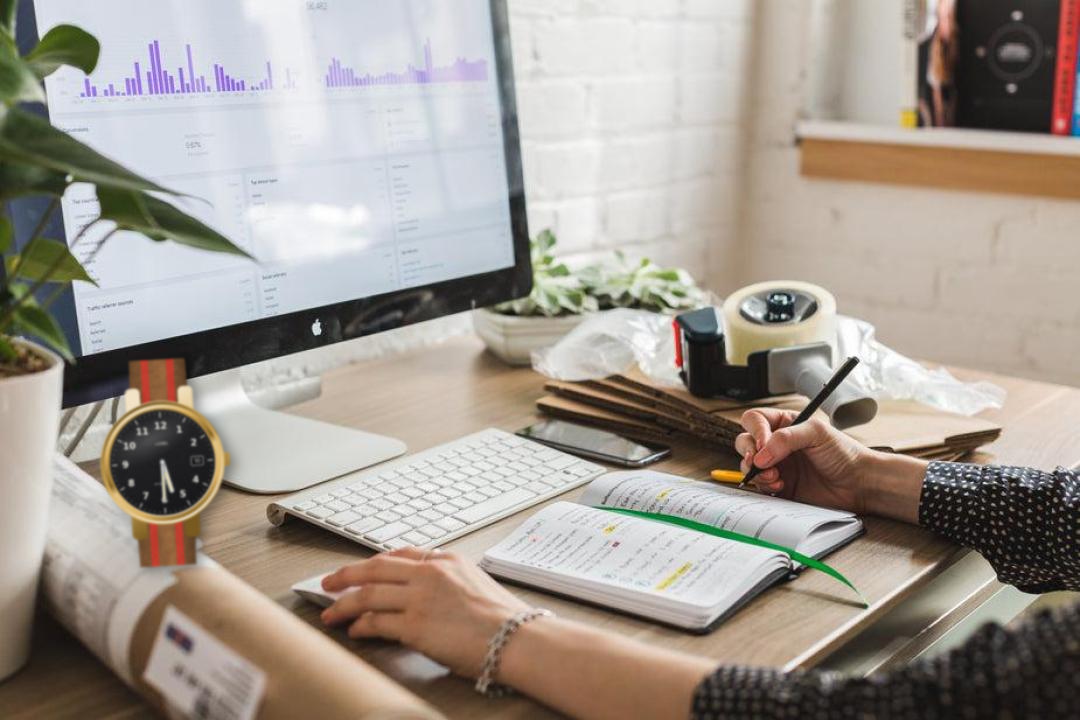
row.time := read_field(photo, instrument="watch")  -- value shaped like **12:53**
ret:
**5:30**
